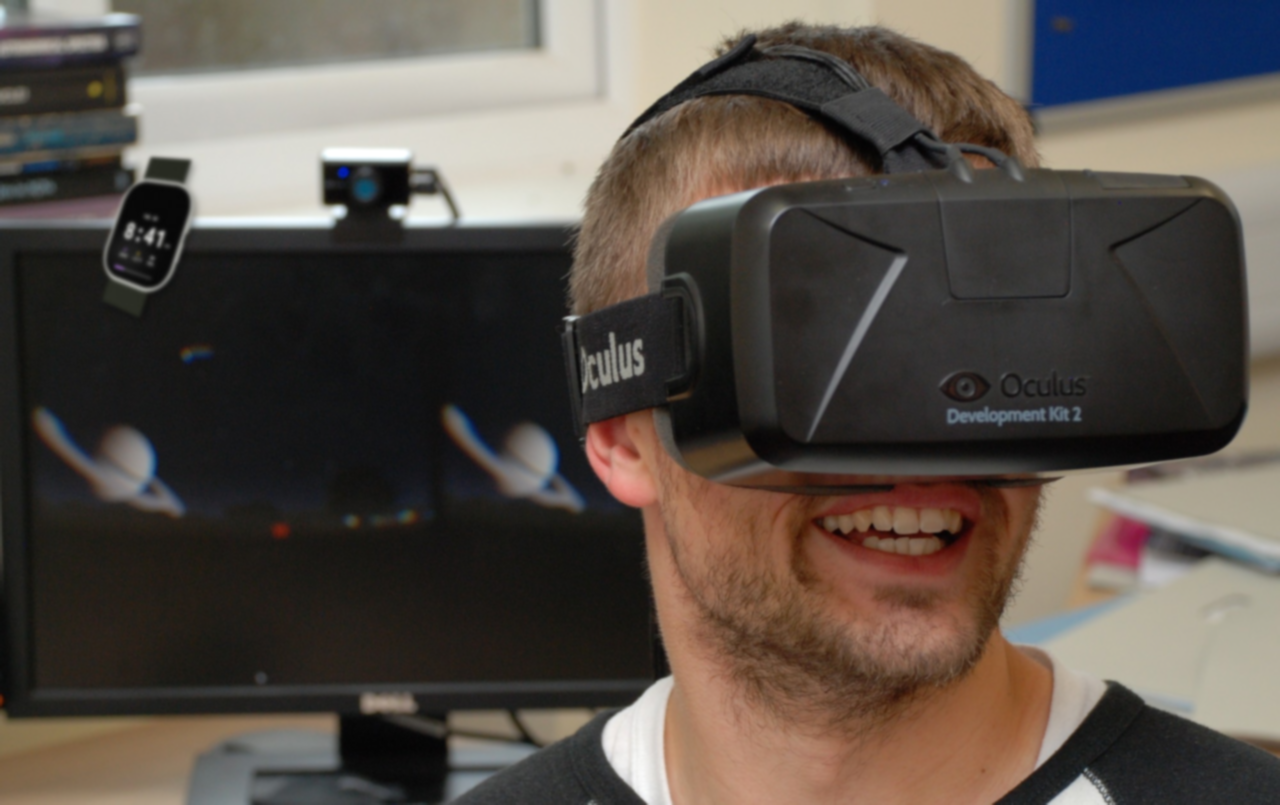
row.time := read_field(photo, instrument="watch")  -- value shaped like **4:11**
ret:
**8:41**
